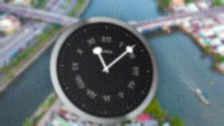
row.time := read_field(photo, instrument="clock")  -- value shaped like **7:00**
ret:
**11:08**
